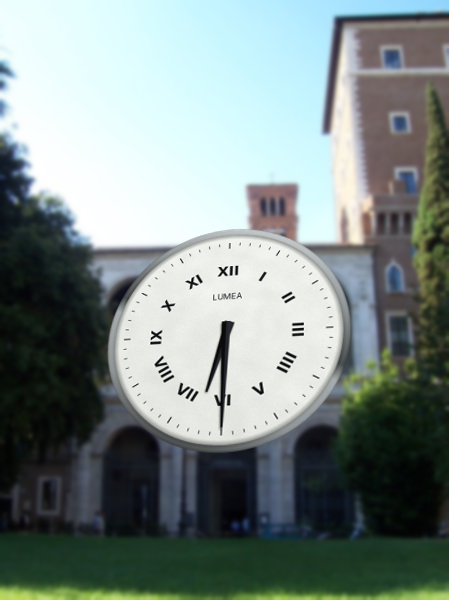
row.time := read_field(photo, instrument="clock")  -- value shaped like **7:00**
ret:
**6:30**
